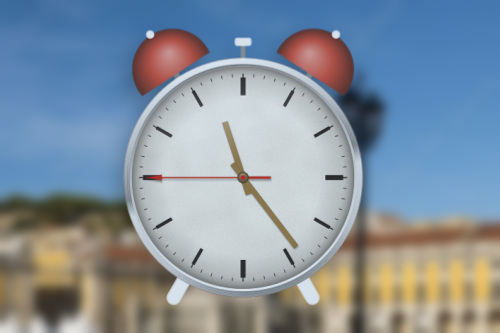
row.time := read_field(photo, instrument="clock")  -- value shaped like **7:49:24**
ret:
**11:23:45**
